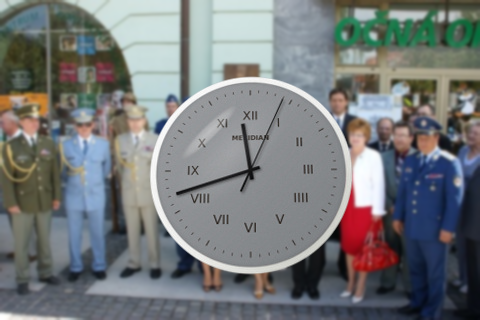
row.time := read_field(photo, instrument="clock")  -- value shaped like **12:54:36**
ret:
**11:42:04**
